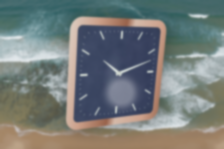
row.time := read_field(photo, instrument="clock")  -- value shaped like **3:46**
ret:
**10:12**
